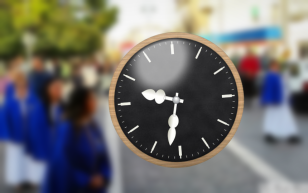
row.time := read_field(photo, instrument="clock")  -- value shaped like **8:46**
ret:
**9:32**
